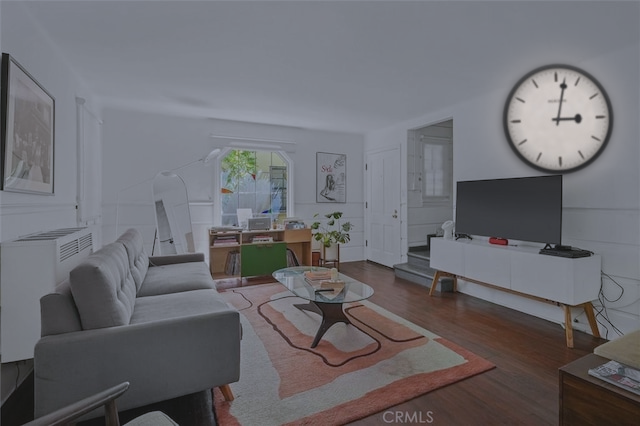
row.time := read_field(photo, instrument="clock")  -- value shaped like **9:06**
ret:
**3:02**
